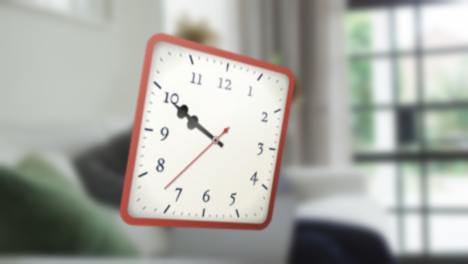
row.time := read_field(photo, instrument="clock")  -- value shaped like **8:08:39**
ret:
**9:49:37**
